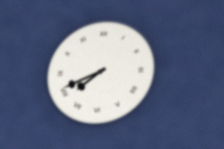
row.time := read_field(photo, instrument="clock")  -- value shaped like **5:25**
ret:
**7:41**
